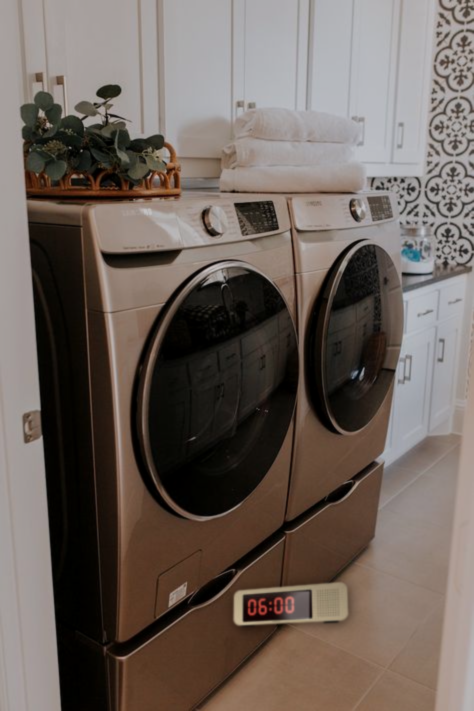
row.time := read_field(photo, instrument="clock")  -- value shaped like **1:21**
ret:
**6:00**
